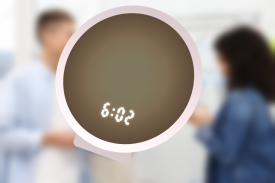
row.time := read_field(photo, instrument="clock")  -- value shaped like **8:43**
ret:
**6:02**
